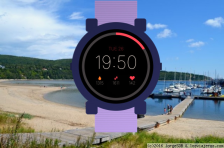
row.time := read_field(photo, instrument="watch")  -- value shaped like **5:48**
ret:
**19:50**
